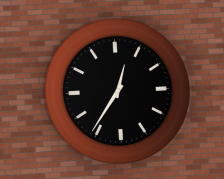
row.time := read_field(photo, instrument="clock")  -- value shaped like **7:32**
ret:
**12:36**
